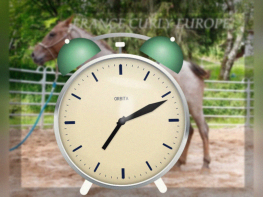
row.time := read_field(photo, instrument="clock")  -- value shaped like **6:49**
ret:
**7:11**
